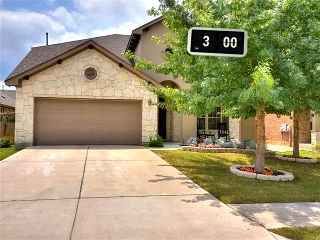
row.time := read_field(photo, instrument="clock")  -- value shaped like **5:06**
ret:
**3:00**
